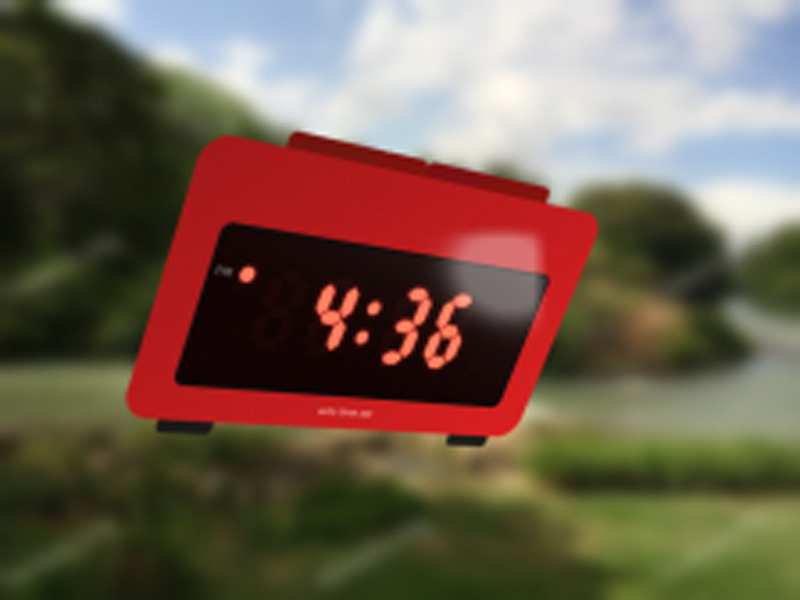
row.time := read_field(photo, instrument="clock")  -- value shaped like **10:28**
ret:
**4:36**
